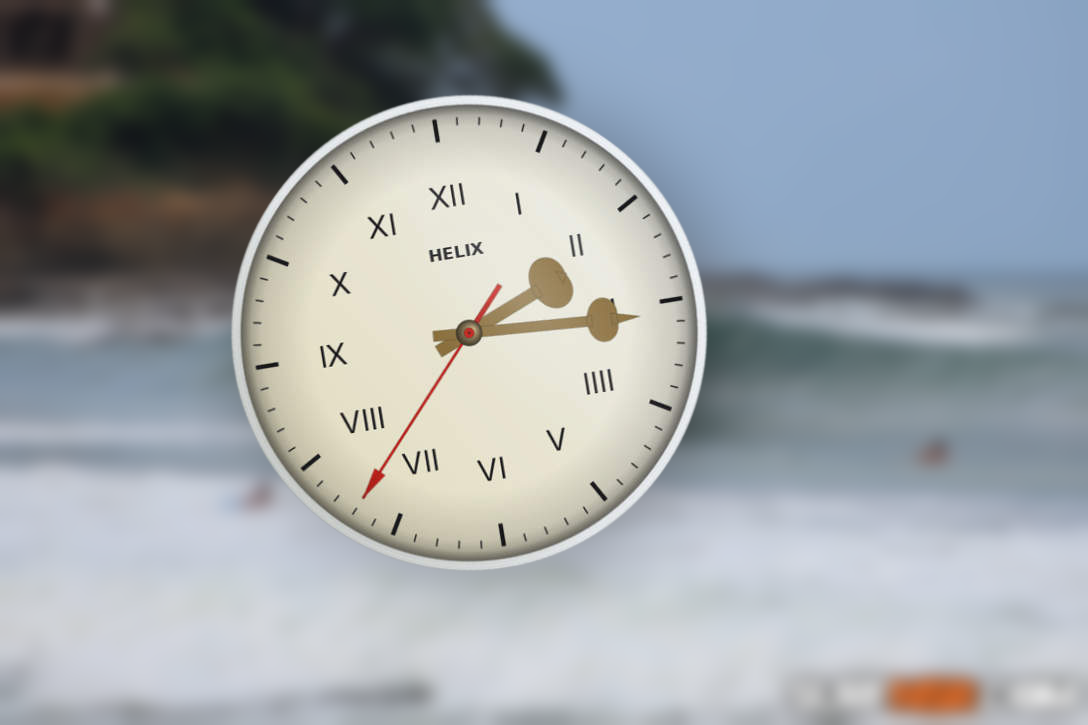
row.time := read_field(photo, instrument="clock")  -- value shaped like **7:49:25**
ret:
**2:15:37**
